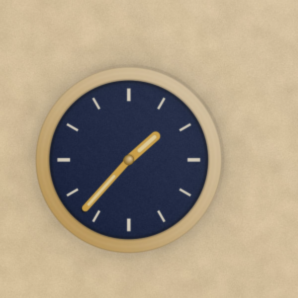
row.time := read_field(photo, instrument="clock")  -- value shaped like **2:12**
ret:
**1:37**
